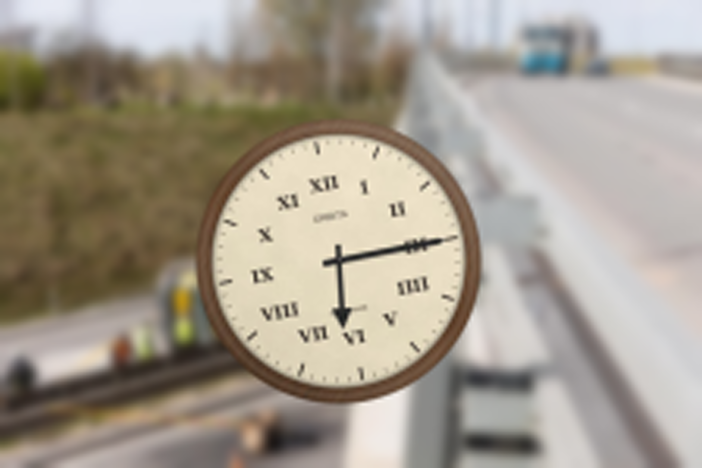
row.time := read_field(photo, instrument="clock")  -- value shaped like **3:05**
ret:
**6:15**
